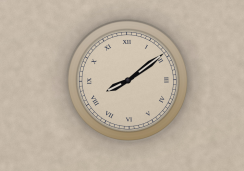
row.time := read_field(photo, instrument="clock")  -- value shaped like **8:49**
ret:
**8:09**
